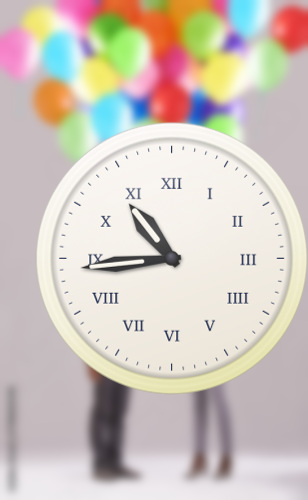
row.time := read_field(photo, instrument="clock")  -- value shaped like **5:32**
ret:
**10:44**
